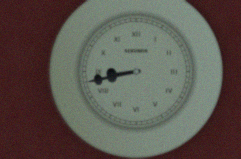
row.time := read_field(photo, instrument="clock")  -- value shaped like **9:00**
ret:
**8:43**
